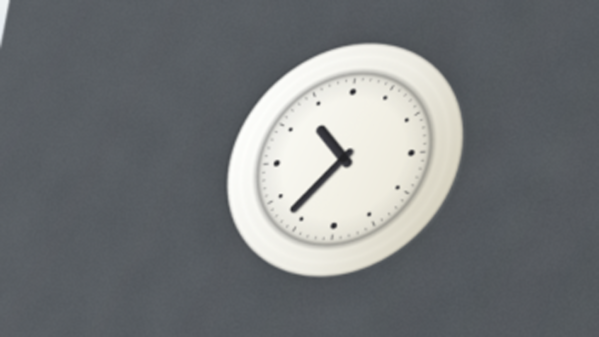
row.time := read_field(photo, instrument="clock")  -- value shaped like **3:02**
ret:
**10:37**
